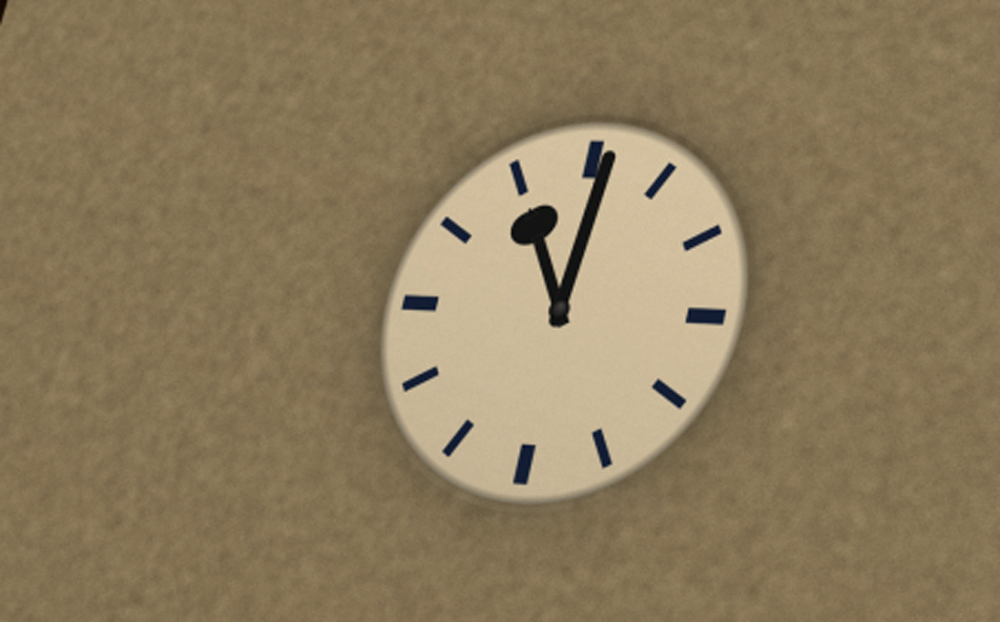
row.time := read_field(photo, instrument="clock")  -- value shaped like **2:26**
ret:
**11:01**
